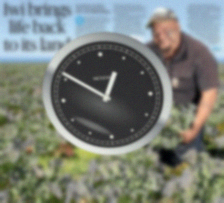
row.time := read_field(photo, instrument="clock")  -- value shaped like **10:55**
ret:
**12:51**
